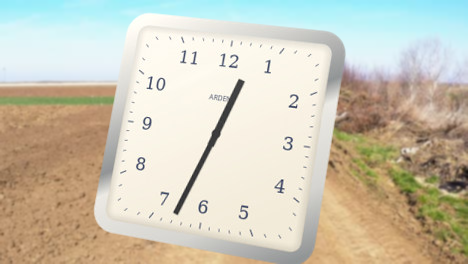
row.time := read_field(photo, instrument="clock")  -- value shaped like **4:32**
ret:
**12:33**
